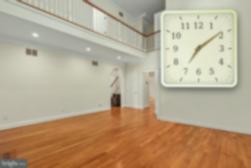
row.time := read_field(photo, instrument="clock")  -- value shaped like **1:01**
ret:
**7:09**
